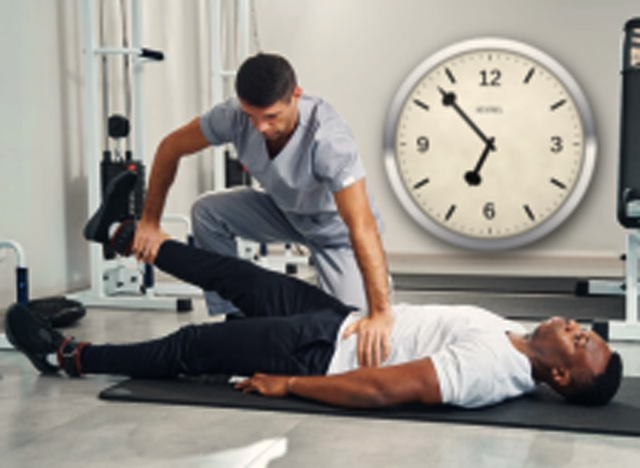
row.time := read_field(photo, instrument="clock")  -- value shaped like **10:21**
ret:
**6:53**
